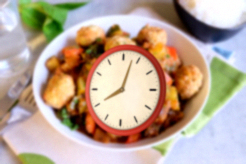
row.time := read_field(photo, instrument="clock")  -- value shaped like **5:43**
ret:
**8:03**
